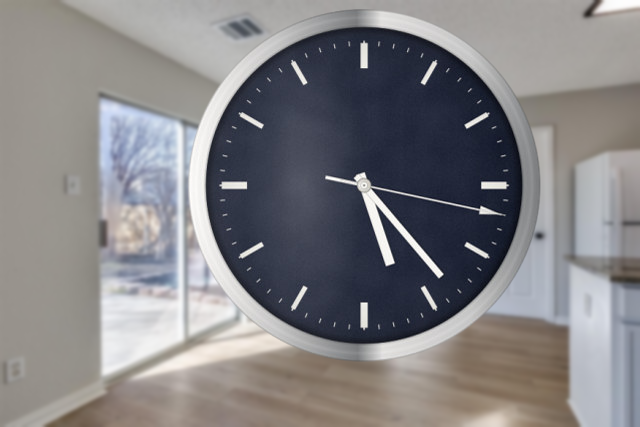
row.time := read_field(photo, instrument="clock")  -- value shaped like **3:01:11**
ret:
**5:23:17**
